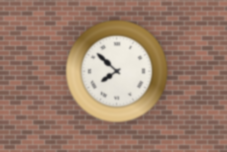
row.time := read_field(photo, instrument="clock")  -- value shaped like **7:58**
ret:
**7:52**
